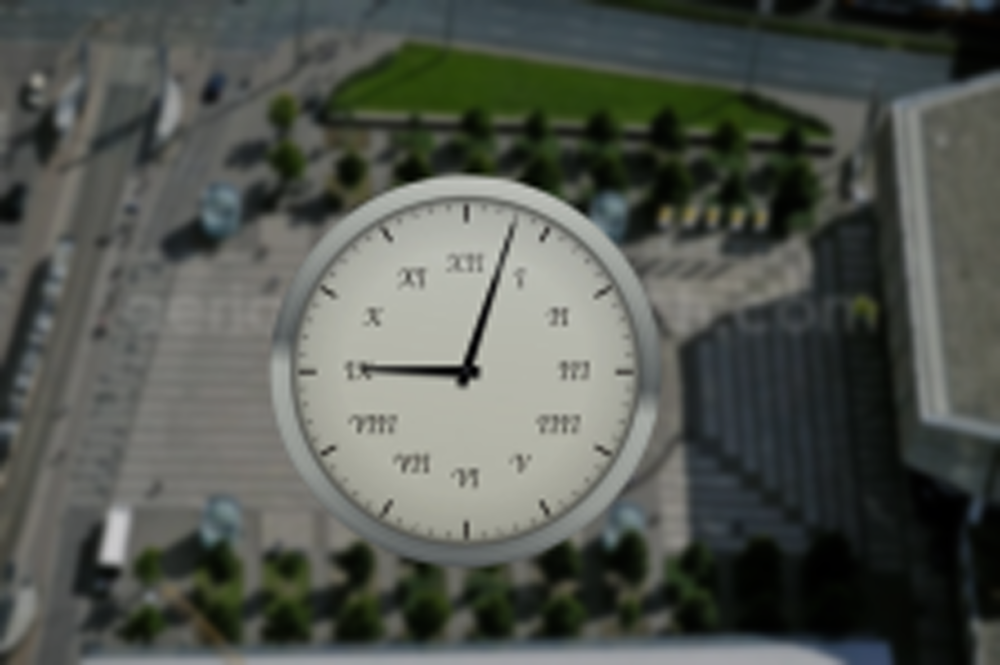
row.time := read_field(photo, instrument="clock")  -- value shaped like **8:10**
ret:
**9:03**
